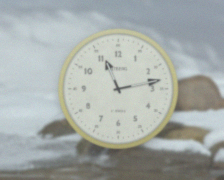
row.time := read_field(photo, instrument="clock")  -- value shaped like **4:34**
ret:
**11:13**
